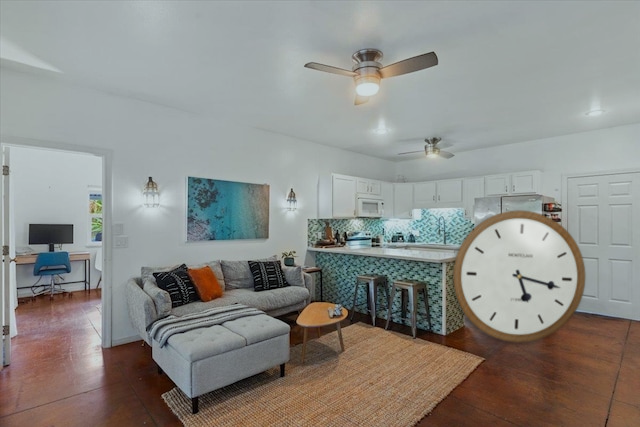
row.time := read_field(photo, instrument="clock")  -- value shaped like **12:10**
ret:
**5:17**
